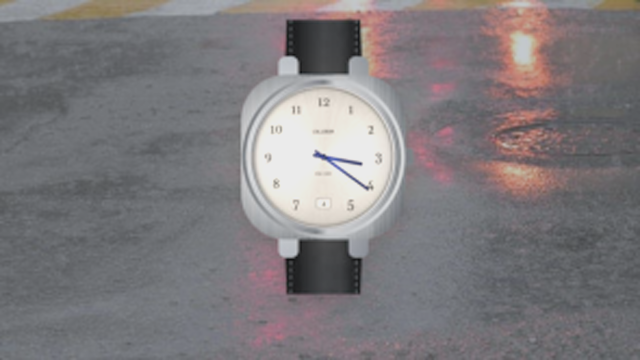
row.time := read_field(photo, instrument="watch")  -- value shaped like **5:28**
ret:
**3:21**
